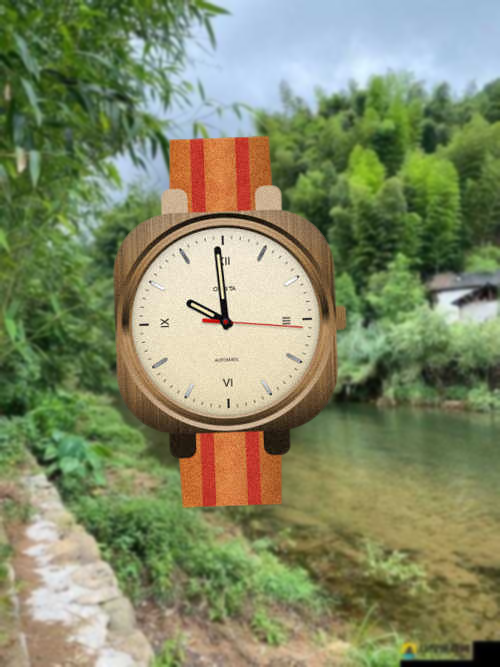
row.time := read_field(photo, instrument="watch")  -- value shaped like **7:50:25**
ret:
**9:59:16**
